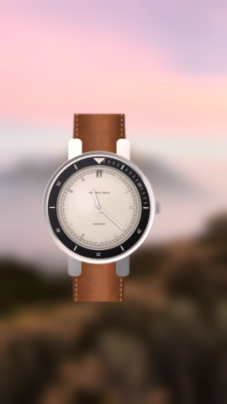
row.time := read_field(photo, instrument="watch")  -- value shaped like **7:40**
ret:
**11:22**
